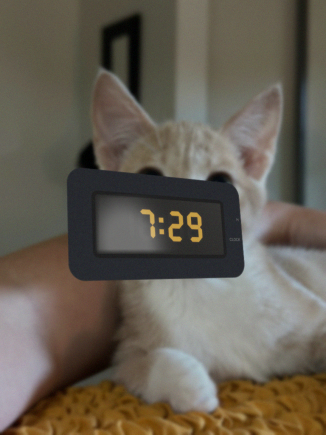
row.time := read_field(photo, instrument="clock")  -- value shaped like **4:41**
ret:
**7:29**
